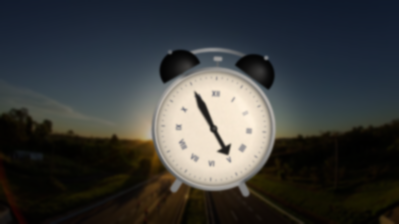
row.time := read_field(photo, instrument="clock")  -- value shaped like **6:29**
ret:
**4:55**
